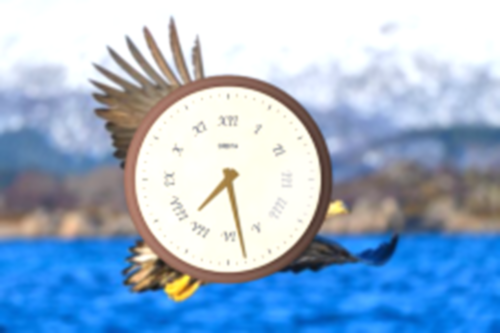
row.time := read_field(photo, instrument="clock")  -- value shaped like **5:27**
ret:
**7:28**
